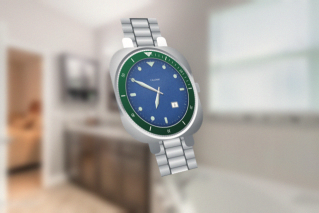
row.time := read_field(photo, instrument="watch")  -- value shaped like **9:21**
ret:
**6:50**
